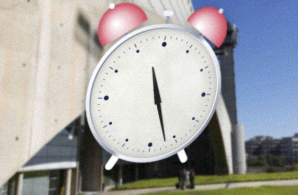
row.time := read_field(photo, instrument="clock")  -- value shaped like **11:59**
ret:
**11:27**
